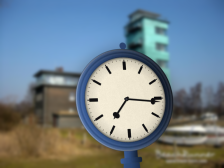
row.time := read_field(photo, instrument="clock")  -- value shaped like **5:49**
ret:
**7:16**
